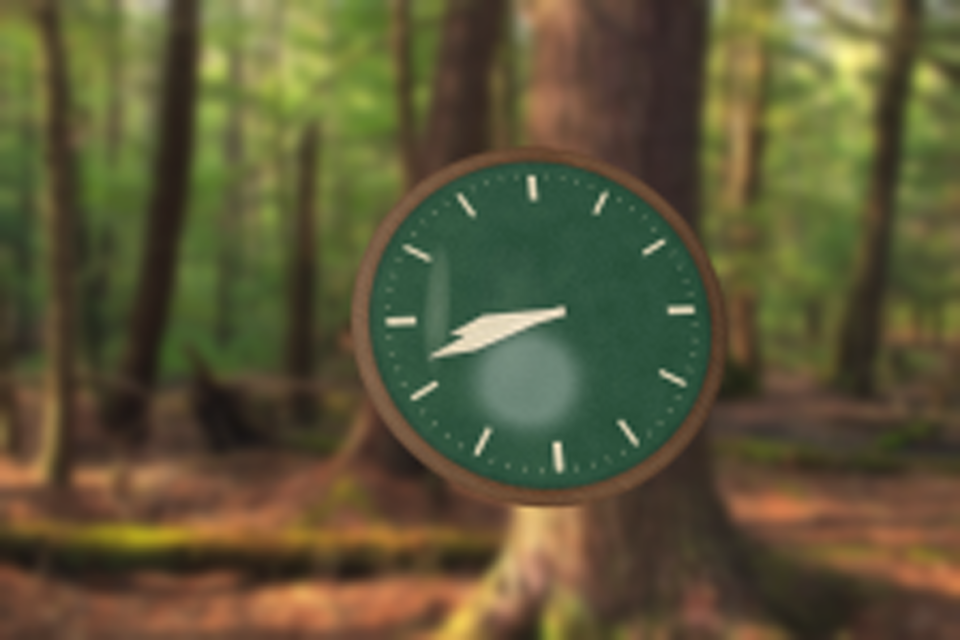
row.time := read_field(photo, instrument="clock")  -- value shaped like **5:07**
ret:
**8:42**
